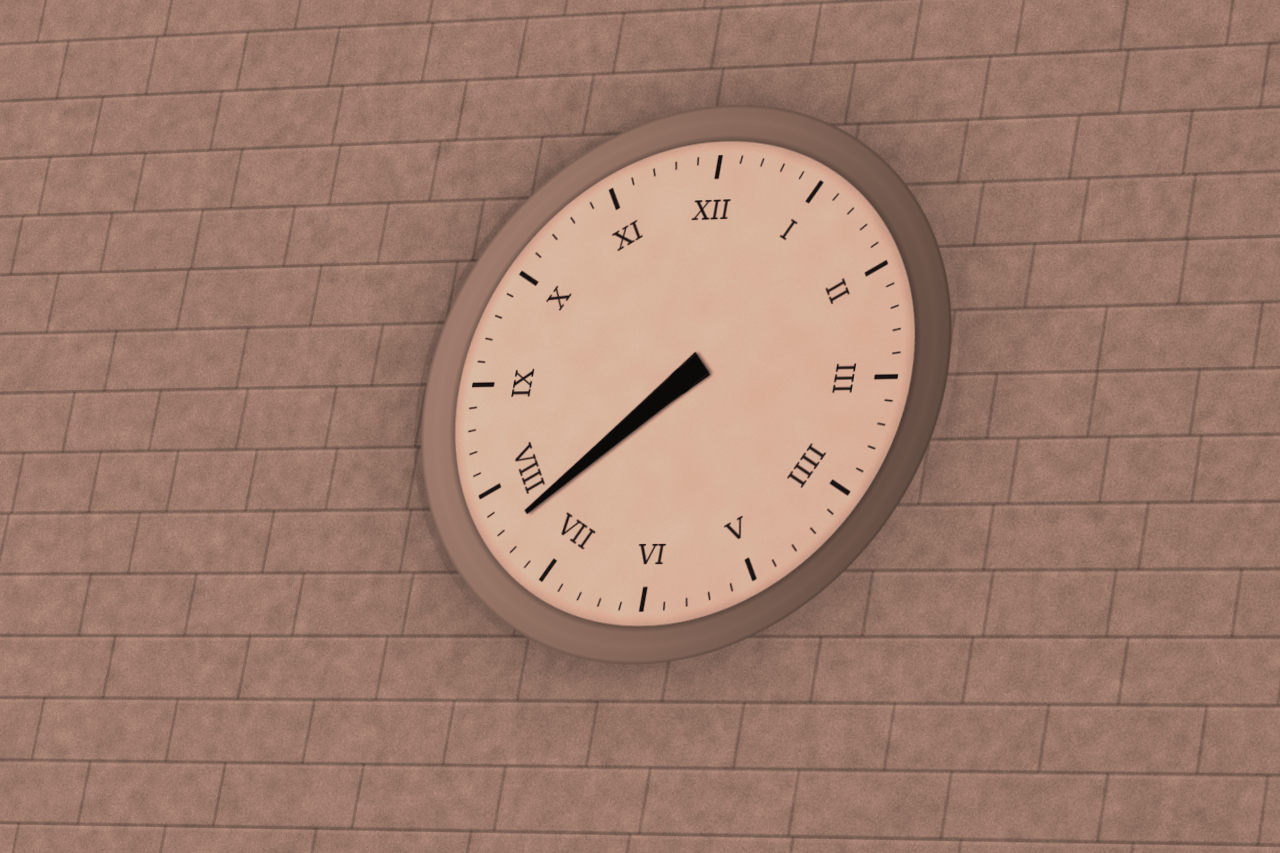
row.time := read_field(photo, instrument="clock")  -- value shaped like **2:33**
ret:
**7:38**
